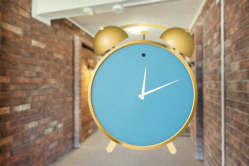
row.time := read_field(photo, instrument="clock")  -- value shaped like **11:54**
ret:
**12:11**
